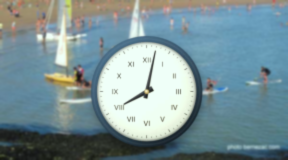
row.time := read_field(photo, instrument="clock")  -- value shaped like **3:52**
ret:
**8:02**
